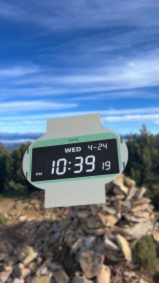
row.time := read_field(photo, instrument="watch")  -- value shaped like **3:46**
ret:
**10:39**
